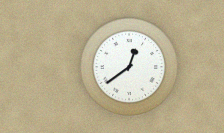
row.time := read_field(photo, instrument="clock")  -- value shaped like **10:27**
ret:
**12:39**
